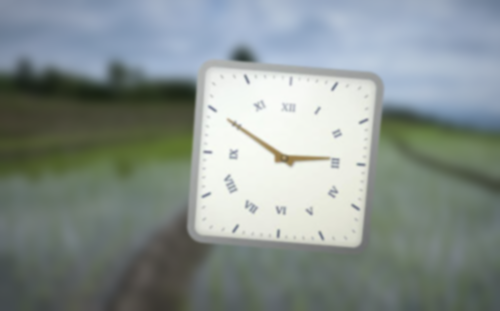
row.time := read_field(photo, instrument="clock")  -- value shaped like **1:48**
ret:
**2:50**
